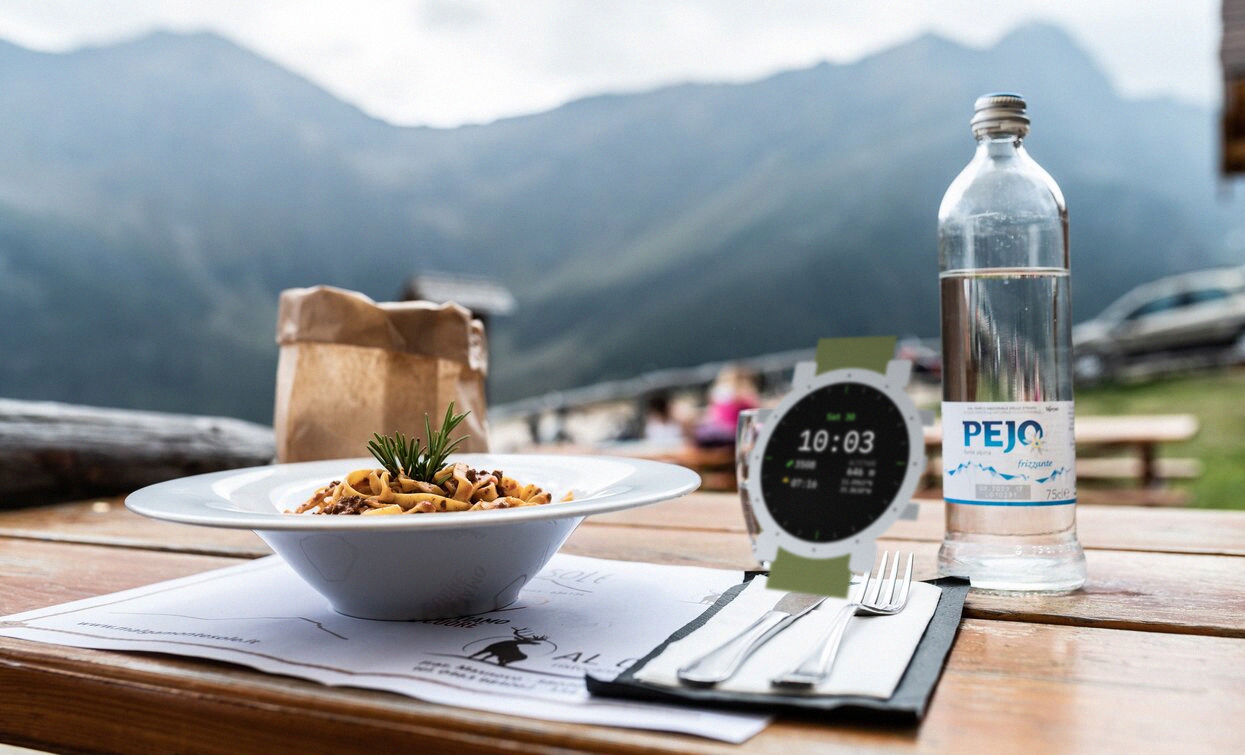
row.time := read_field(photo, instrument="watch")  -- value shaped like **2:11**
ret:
**10:03**
